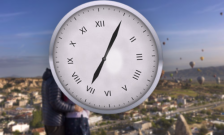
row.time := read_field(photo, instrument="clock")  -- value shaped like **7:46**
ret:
**7:05**
